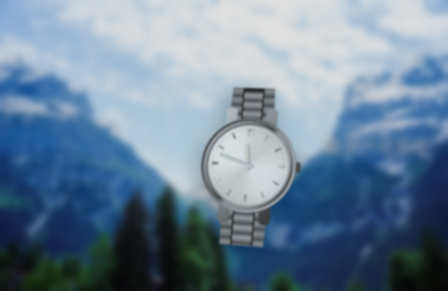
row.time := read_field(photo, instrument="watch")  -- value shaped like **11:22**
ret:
**11:48**
